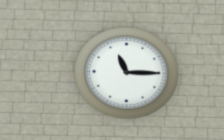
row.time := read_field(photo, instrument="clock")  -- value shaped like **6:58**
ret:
**11:15**
